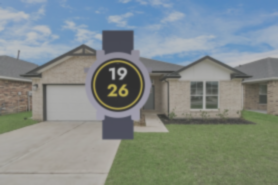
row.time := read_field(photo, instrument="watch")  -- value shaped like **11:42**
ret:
**19:26**
